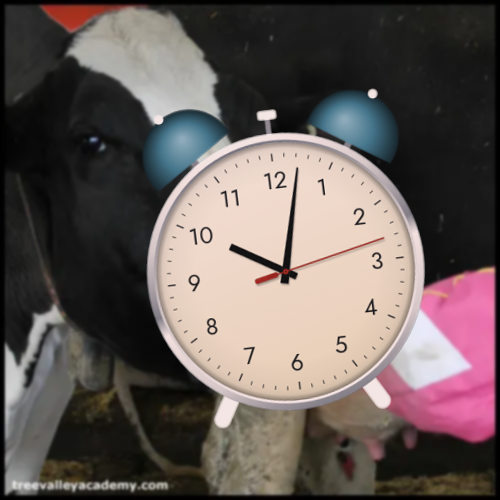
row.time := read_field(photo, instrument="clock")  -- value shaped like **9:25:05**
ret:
**10:02:13**
